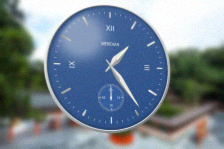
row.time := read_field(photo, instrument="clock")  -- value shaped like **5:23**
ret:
**1:24**
